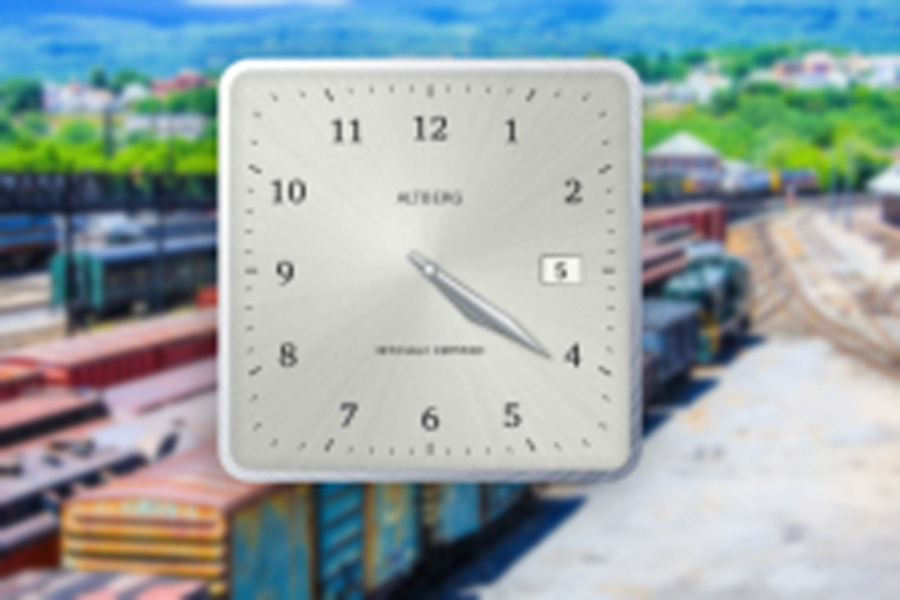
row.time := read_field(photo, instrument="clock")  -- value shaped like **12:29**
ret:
**4:21**
